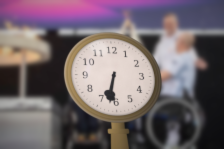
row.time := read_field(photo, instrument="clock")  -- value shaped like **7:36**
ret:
**6:32**
